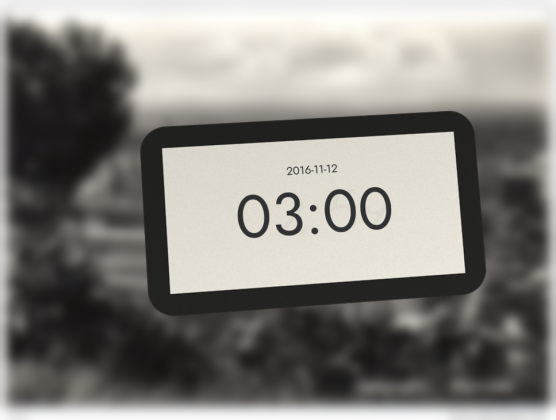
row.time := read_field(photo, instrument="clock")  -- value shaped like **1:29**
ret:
**3:00**
